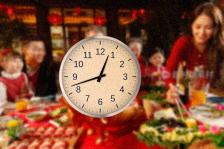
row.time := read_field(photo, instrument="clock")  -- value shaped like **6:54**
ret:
**12:42**
